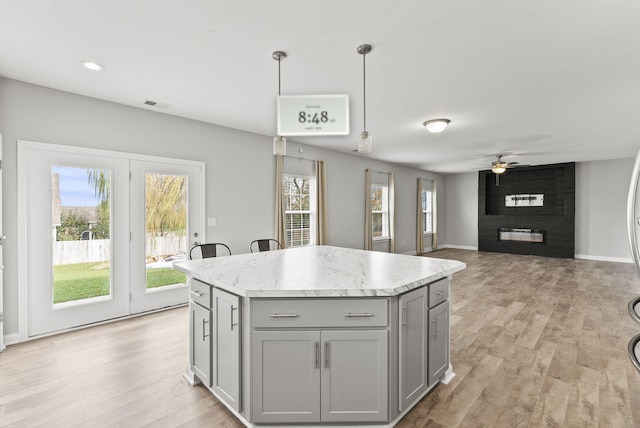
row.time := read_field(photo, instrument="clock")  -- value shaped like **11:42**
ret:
**8:48**
